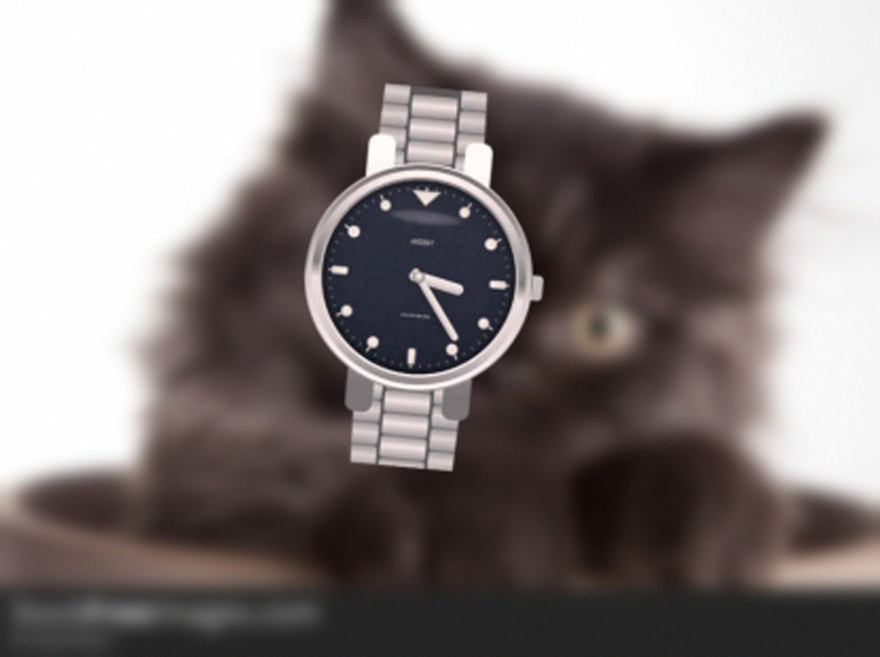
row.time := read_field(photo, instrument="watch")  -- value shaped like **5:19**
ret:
**3:24**
